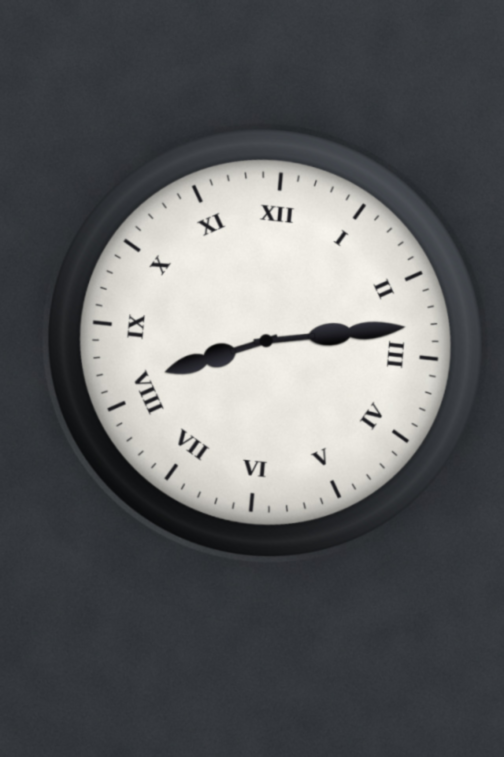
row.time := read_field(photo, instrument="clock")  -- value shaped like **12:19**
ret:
**8:13**
